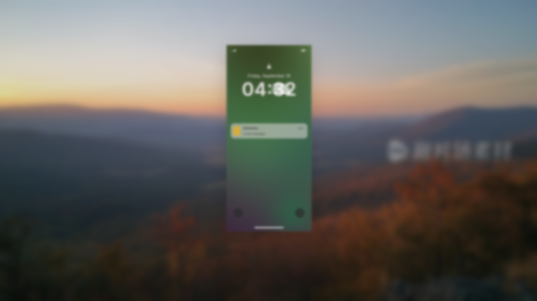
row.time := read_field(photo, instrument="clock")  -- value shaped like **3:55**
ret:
**4:32**
